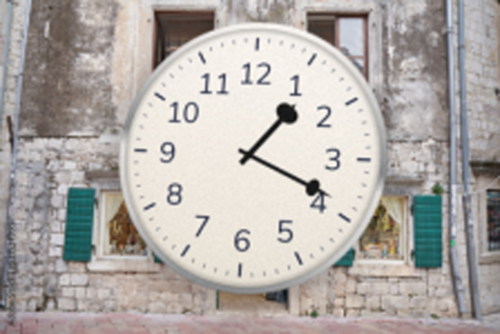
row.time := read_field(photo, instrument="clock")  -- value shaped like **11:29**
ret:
**1:19**
